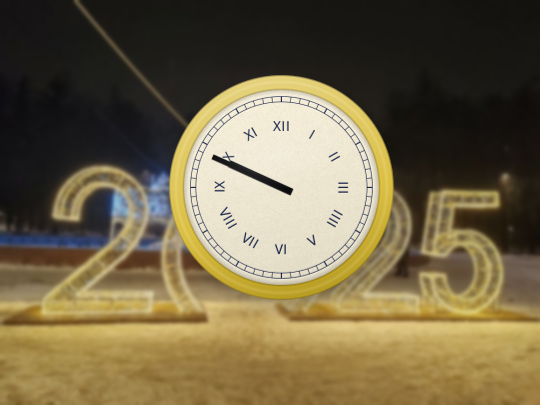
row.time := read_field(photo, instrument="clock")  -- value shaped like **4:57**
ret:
**9:49**
